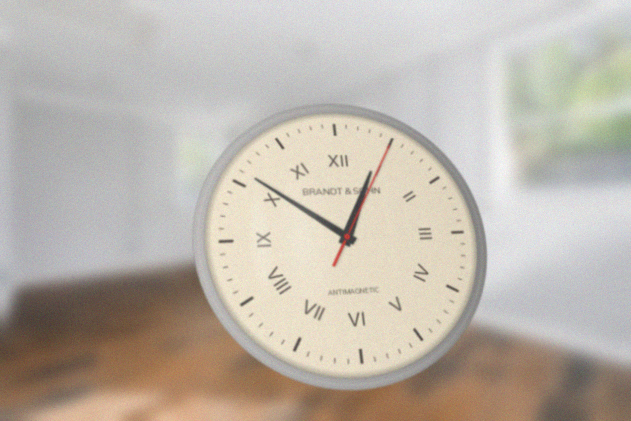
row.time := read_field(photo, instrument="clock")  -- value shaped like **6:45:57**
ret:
**12:51:05**
